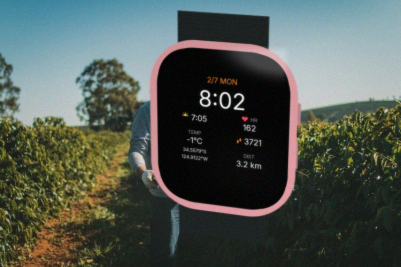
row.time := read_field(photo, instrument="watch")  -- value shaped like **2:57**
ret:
**8:02**
